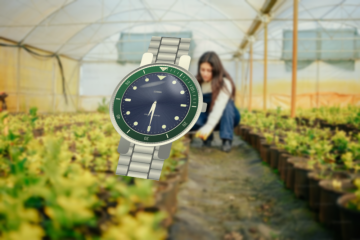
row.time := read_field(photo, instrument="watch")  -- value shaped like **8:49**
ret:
**6:30**
